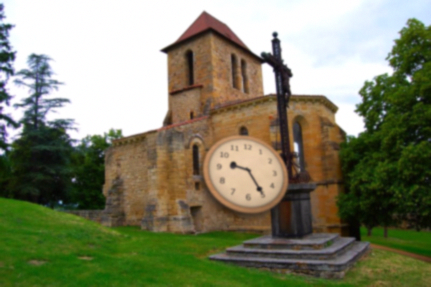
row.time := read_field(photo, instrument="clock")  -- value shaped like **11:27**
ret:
**9:25**
